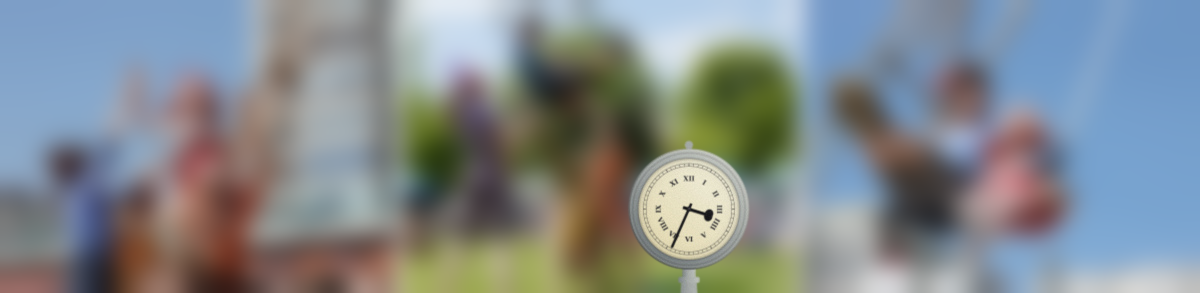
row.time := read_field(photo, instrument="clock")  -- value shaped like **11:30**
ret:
**3:34**
